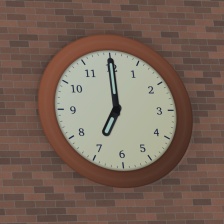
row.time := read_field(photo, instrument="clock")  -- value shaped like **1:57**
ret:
**7:00**
